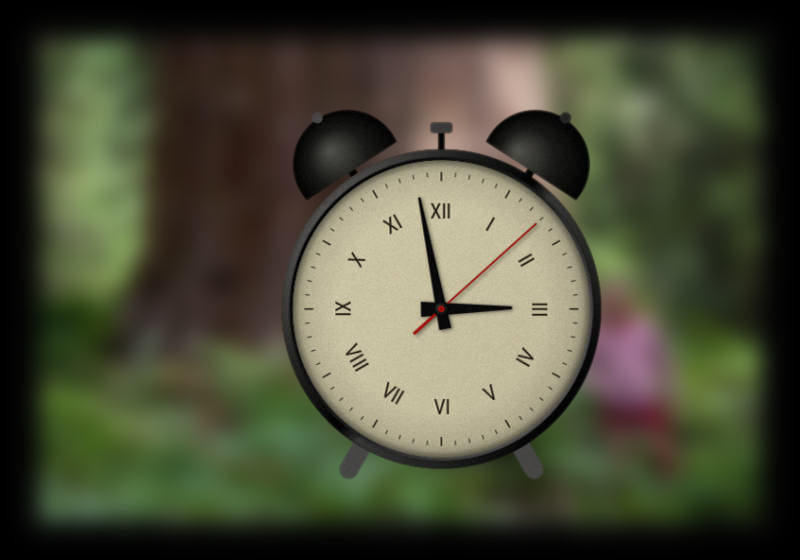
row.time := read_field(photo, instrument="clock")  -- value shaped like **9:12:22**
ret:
**2:58:08**
